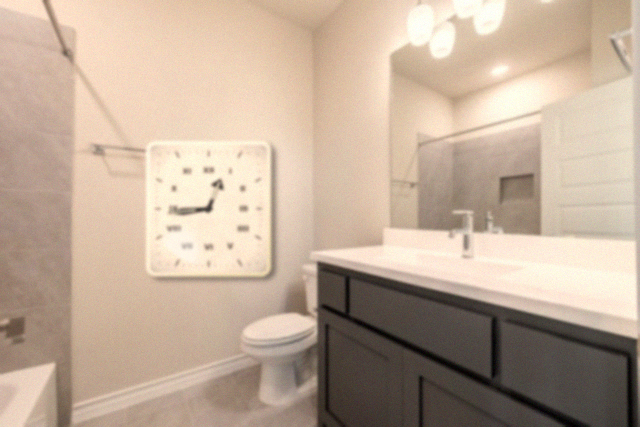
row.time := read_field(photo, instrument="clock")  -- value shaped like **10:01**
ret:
**12:44**
